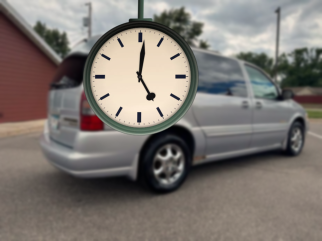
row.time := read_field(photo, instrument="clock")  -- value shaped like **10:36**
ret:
**5:01**
